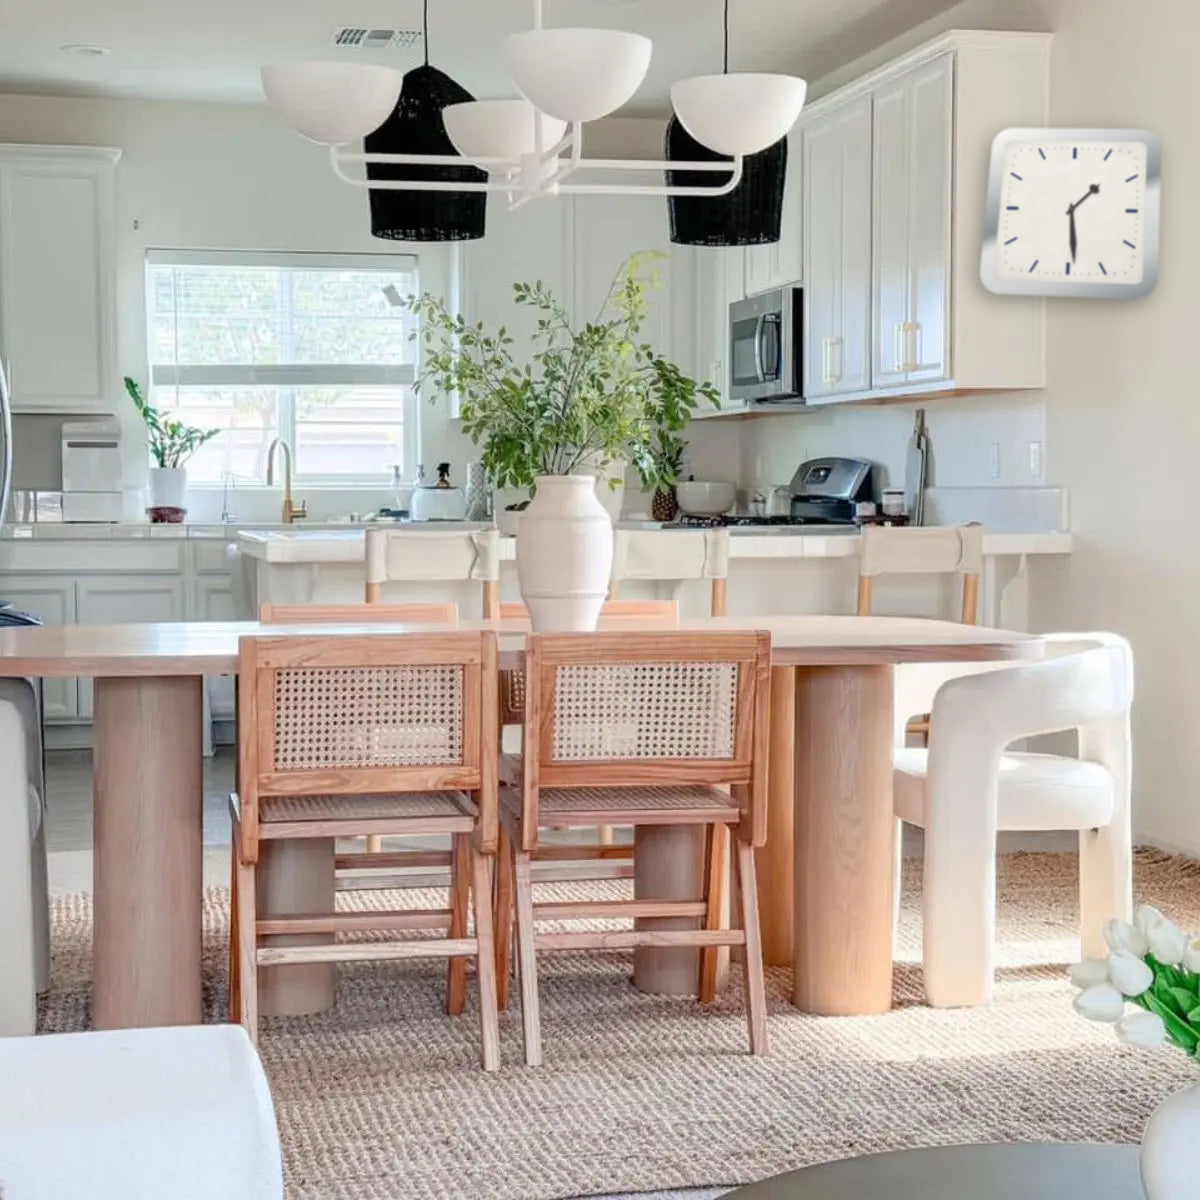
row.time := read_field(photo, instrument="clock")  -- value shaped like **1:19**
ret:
**1:29**
